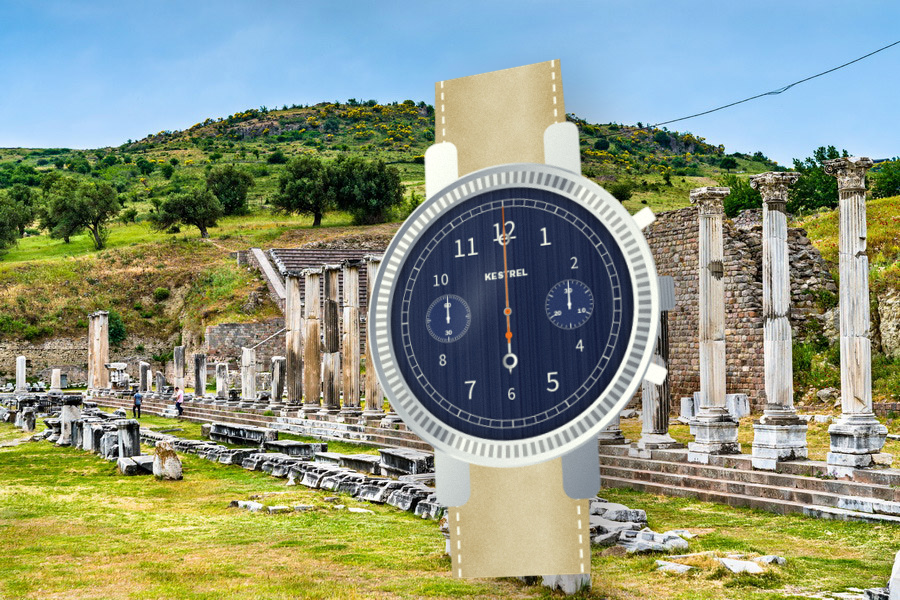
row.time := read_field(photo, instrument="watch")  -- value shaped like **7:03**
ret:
**6:00**
